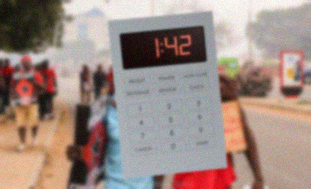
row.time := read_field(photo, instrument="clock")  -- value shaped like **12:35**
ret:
**1:42**
